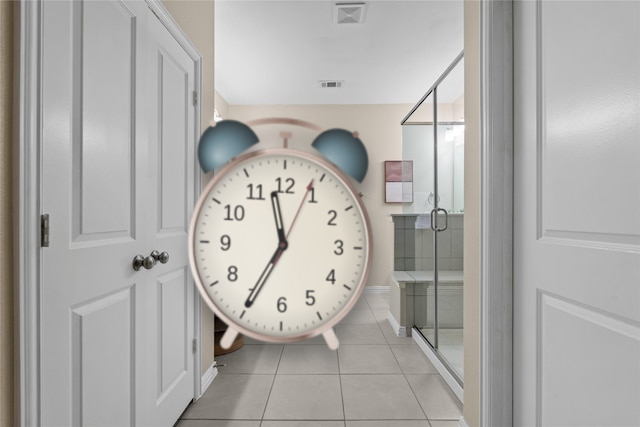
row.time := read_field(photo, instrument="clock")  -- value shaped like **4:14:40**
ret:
**11:35:04**
